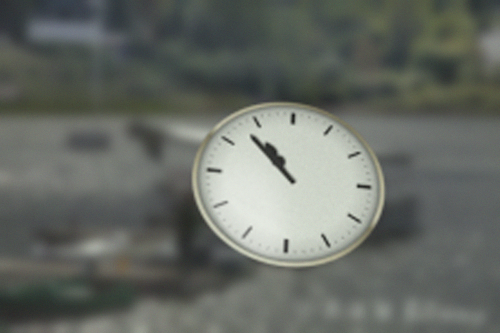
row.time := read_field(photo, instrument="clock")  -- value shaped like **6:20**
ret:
**10:53**
